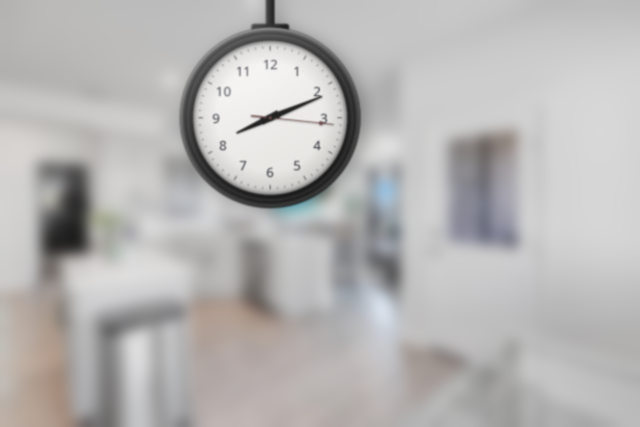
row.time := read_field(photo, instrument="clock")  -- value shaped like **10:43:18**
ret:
**8:11:16**
